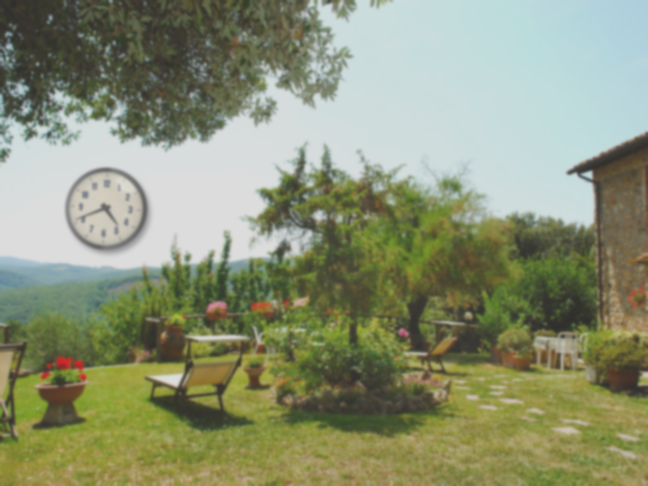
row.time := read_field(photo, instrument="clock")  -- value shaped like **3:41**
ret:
**4:41**
